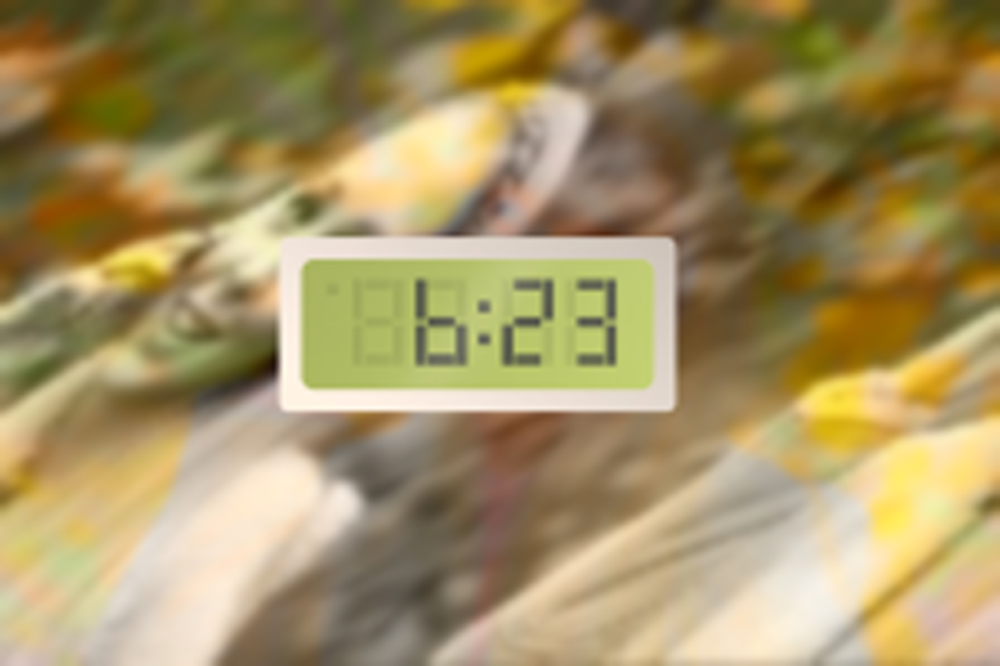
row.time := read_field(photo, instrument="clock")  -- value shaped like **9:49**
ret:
**6:23**
